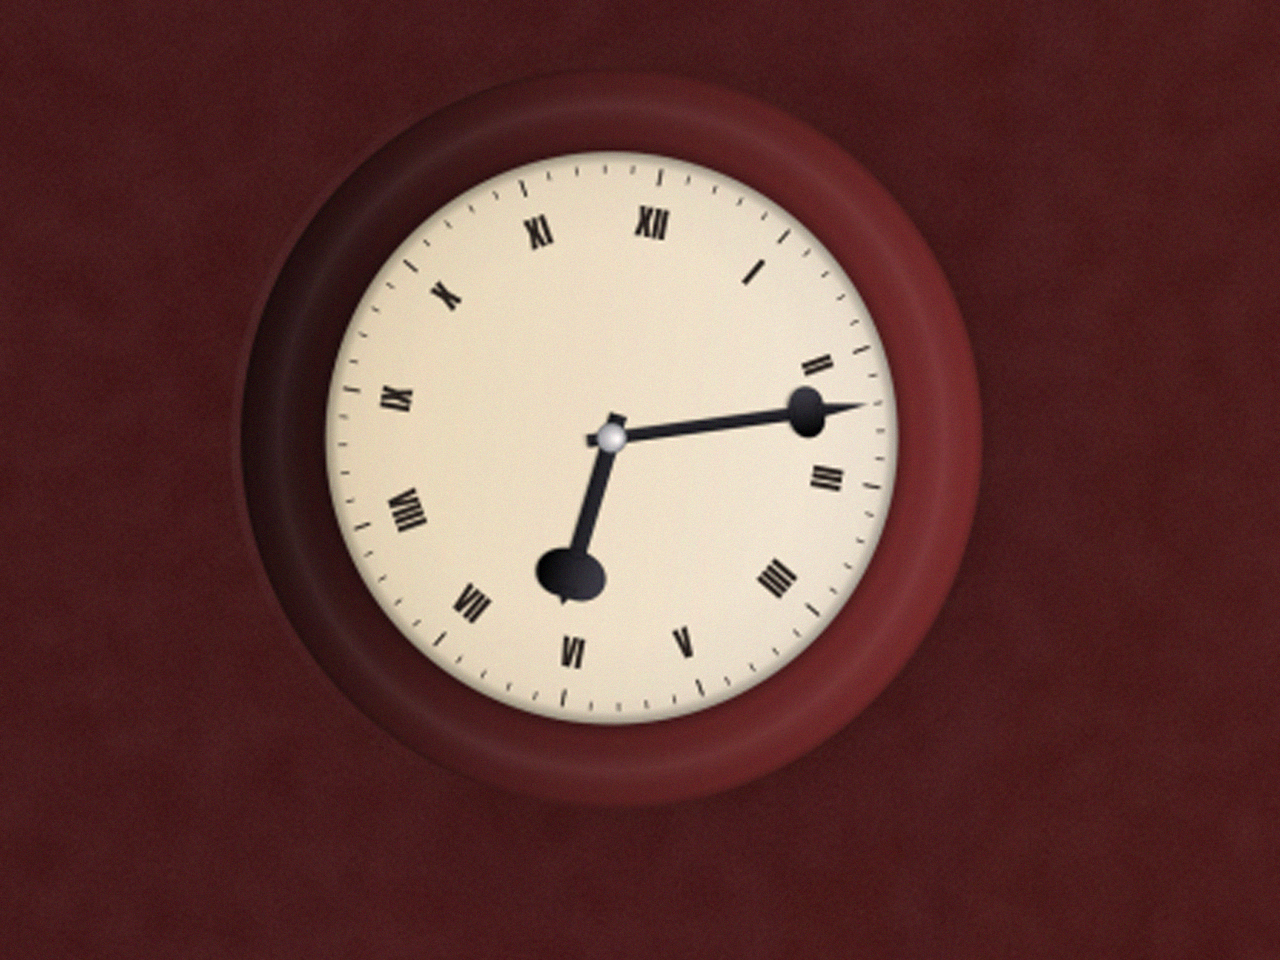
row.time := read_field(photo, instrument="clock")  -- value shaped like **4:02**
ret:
**6:12**
